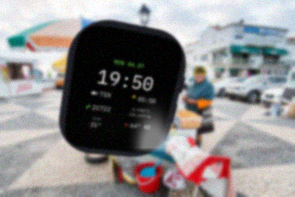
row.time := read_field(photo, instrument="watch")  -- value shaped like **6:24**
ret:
**19:50**
